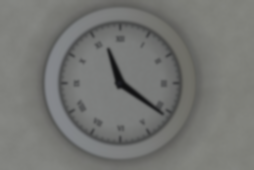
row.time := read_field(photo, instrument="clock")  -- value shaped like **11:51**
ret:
**11:21**
